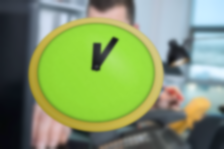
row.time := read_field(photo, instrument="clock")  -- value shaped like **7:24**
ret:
**12:05**
